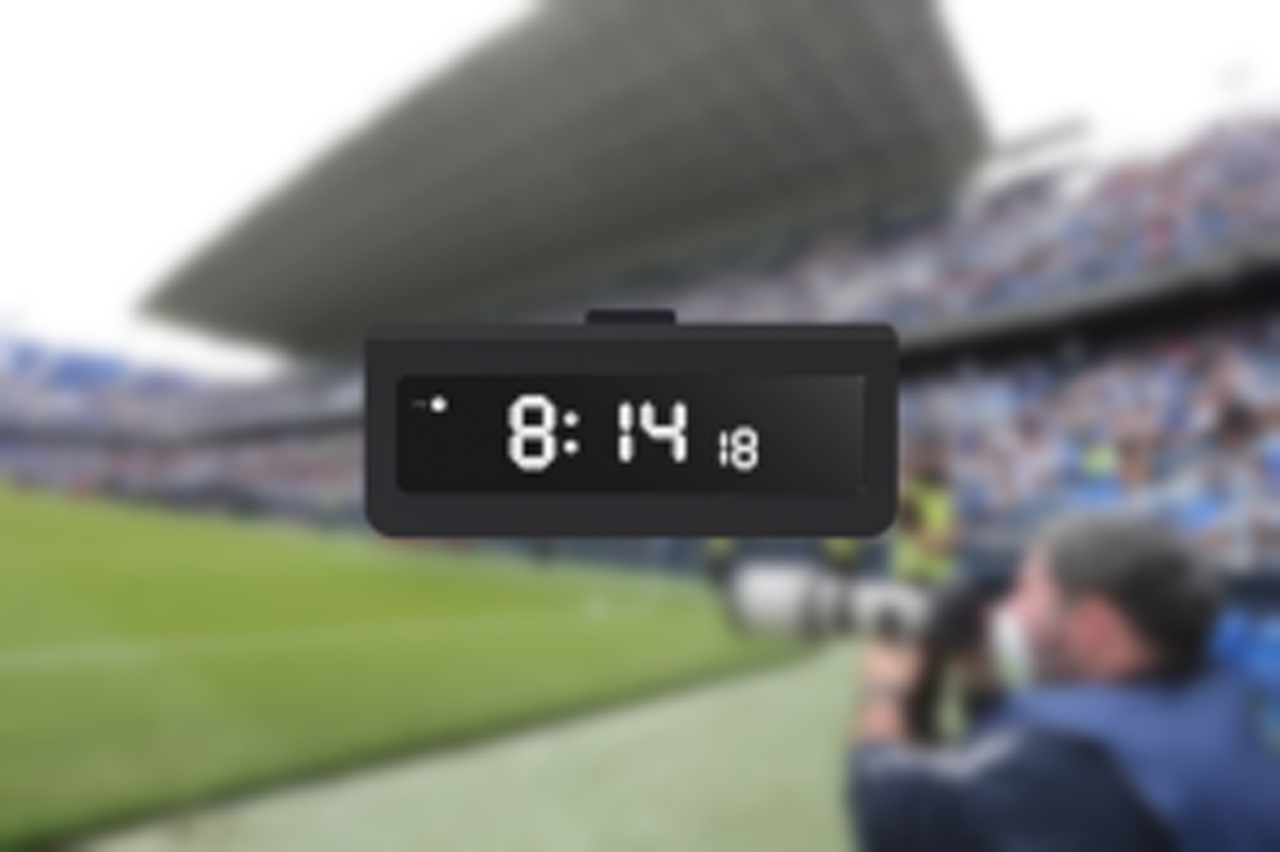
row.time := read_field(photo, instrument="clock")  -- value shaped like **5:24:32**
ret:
**8:14:18**
